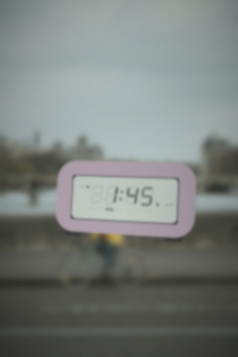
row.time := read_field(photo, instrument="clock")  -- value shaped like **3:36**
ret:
**1:45**
